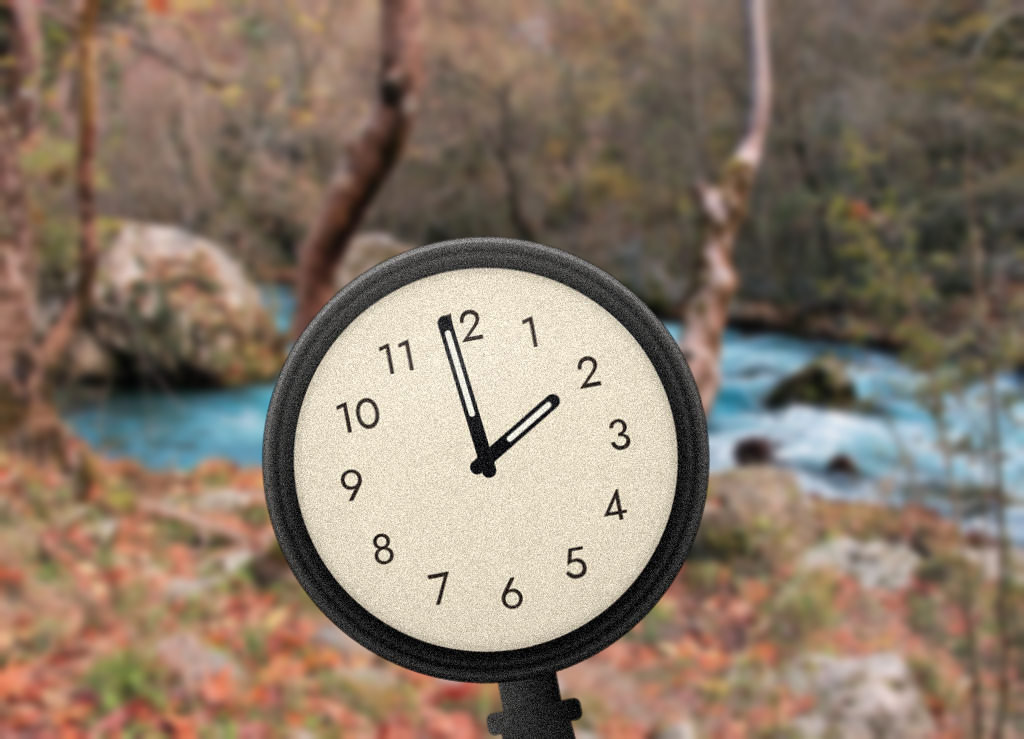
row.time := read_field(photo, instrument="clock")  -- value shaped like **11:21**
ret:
**1:59**
